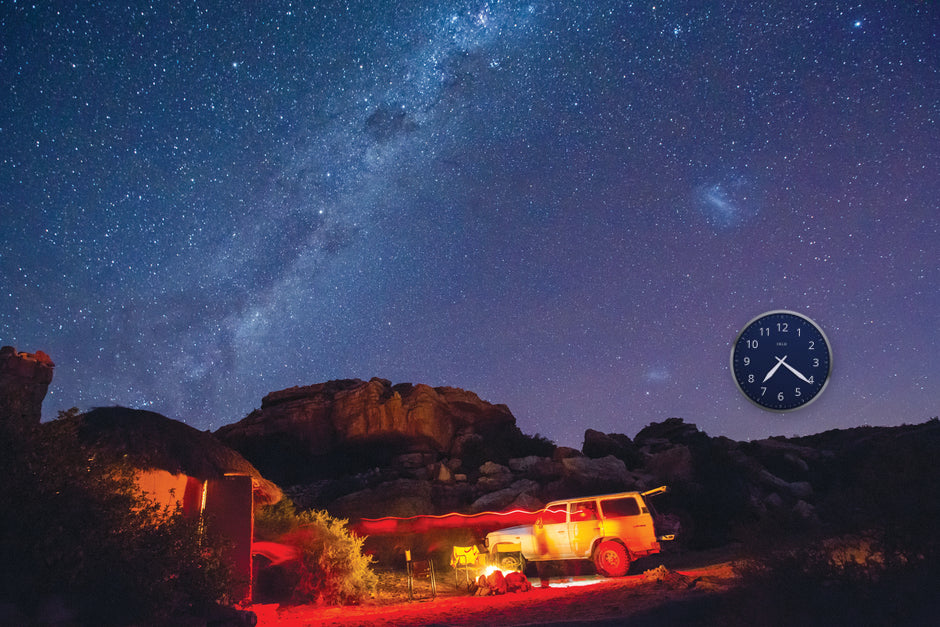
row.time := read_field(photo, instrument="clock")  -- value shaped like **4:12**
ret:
**7:21**
